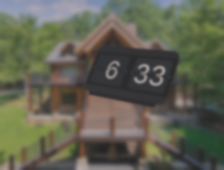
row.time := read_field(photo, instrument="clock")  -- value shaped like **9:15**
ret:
**6:33**
